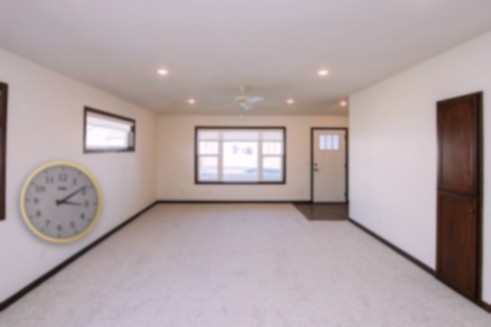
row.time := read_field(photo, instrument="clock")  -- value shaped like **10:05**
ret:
**3:09**
